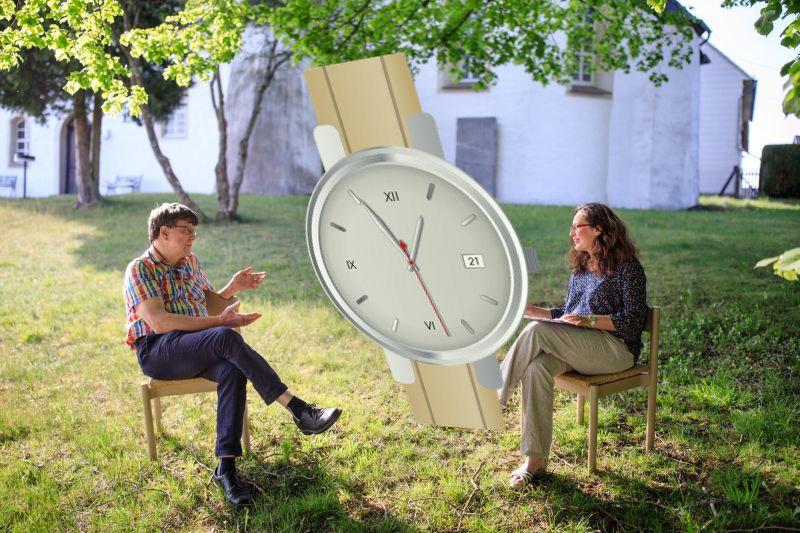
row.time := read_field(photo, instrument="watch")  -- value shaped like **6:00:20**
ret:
**12:55:28**
